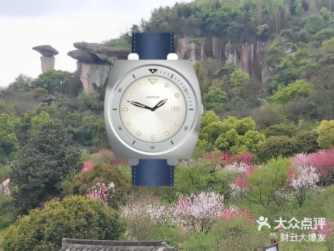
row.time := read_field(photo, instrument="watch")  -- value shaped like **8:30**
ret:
**1:48**
